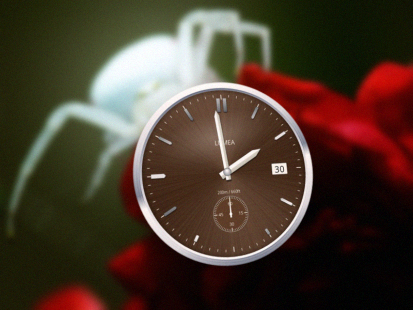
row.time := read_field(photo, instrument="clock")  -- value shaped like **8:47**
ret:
**1:59**
